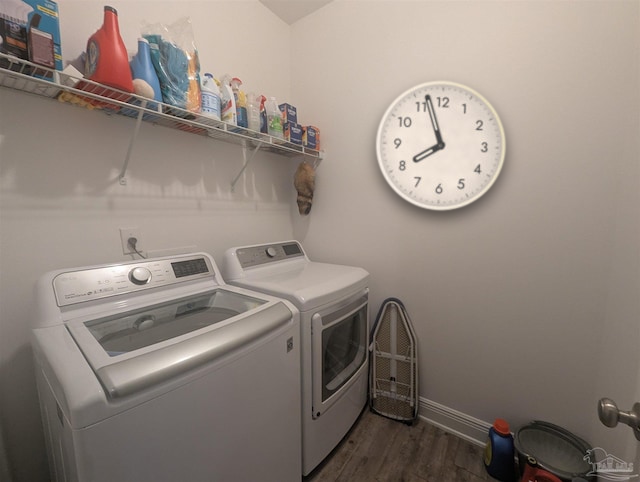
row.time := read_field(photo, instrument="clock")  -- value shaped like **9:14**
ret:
**7:57**
